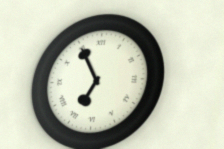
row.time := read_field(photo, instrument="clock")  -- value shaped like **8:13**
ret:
**6:55**
